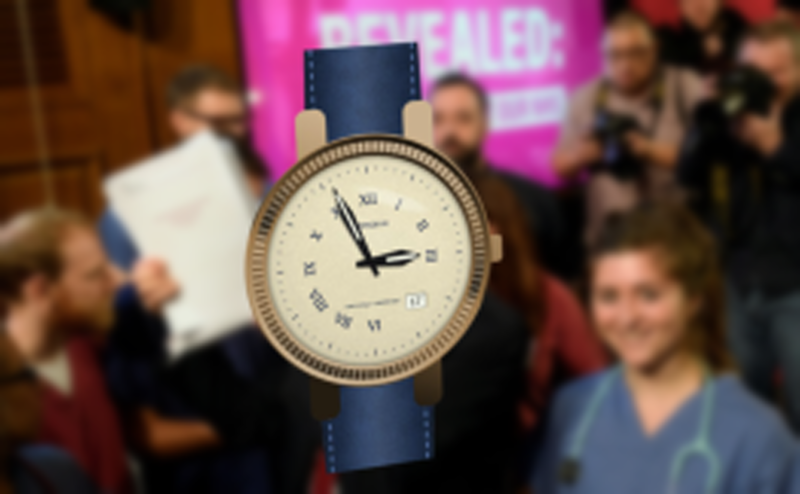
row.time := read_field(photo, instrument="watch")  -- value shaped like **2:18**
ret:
**2:56**
